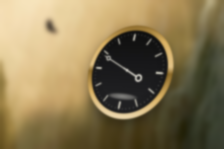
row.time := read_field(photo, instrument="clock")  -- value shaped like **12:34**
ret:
**3:49**
